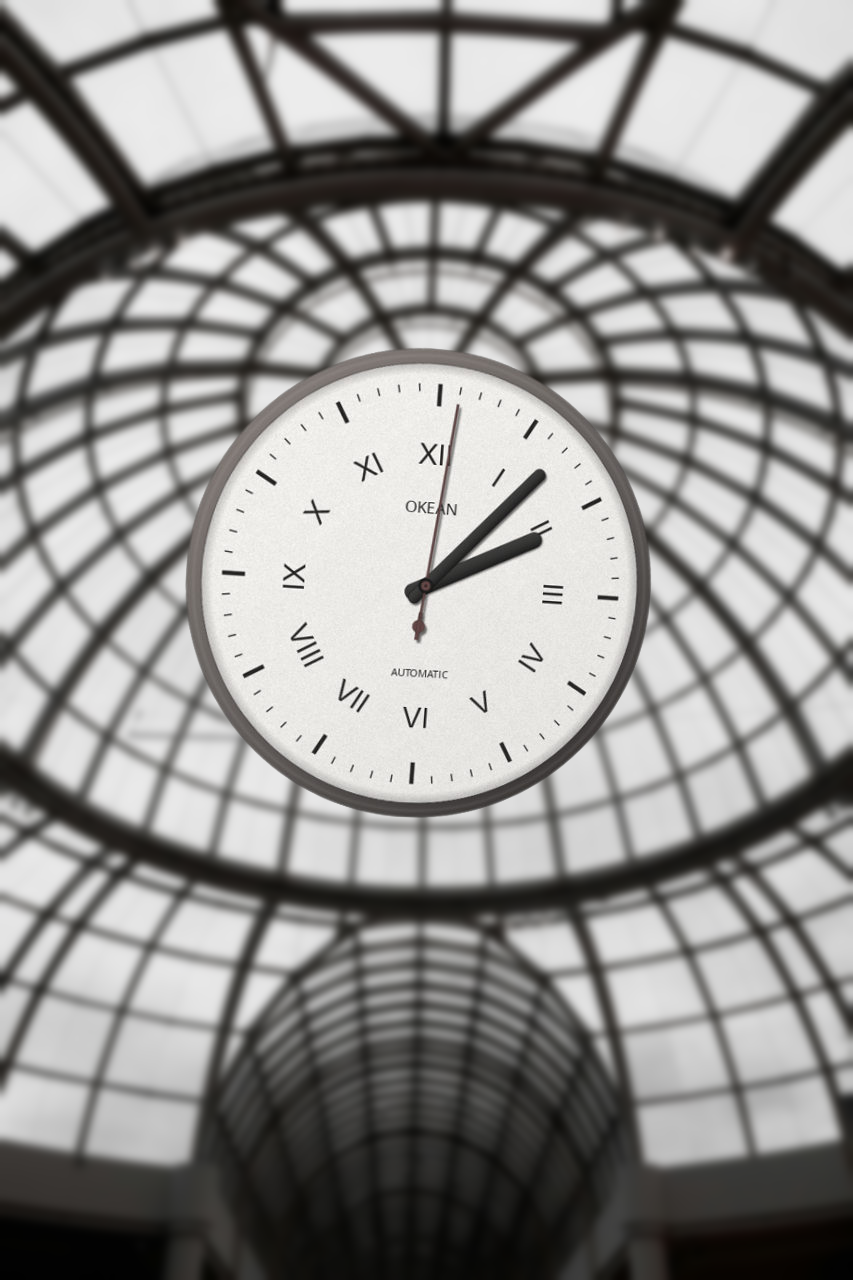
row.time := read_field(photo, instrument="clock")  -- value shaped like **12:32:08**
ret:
**2:07:01**
